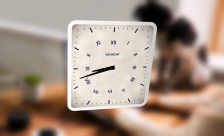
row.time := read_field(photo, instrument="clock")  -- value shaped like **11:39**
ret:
**8:42**
